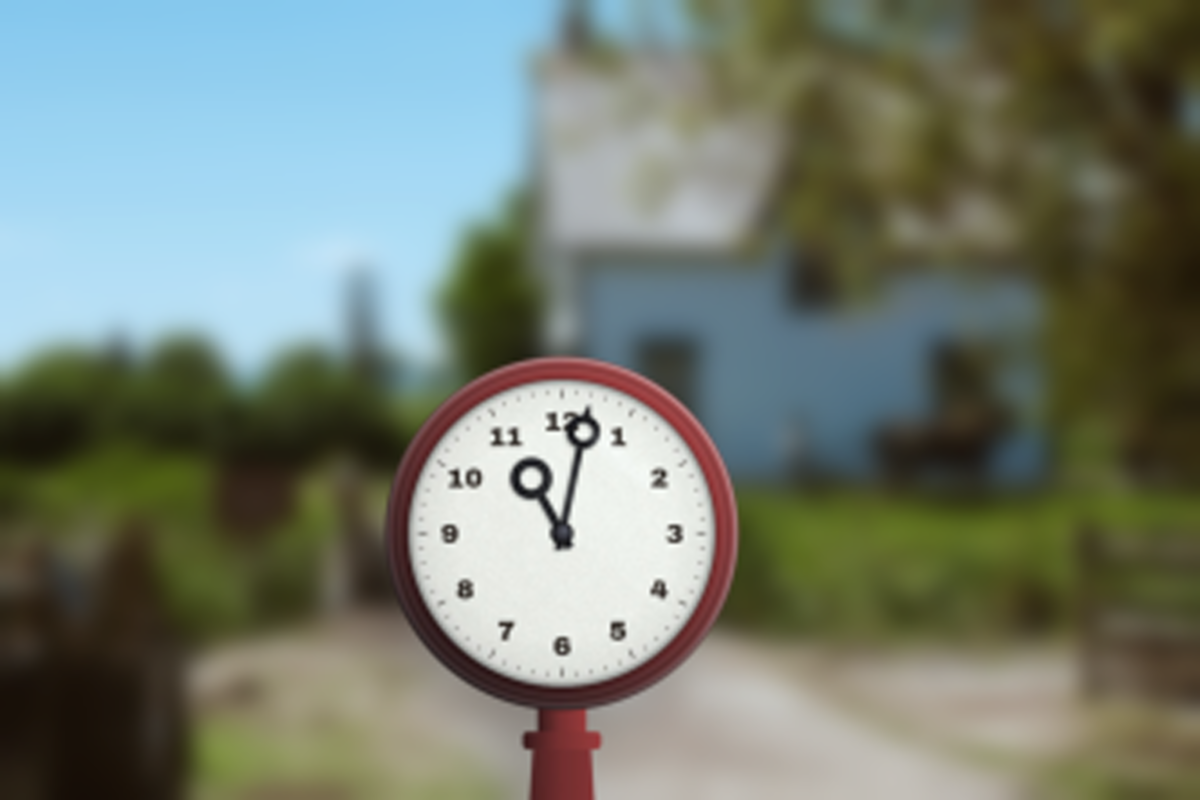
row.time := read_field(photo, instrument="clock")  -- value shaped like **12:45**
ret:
**11:02**
